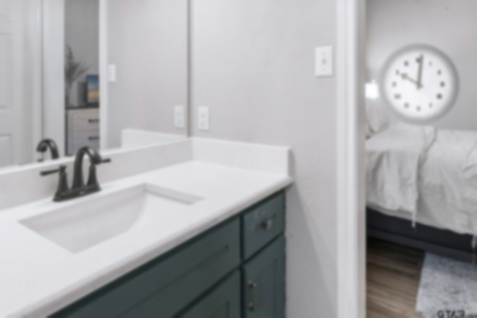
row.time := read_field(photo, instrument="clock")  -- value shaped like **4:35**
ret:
**10:01**
